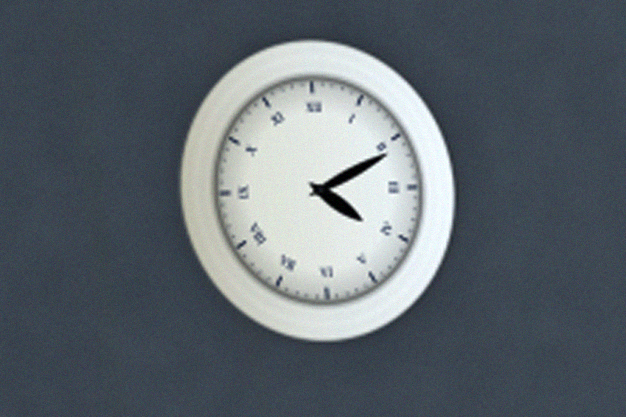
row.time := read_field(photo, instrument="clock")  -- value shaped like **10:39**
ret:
**4:11**
